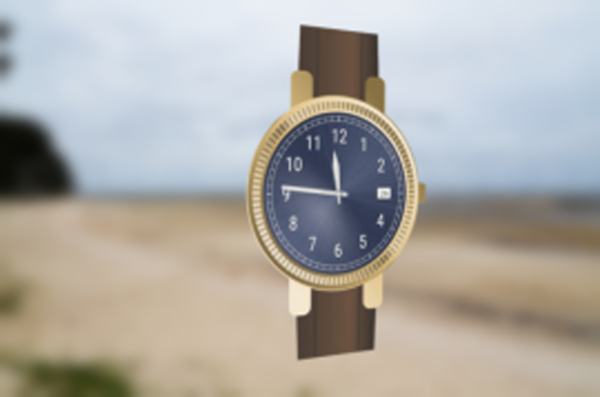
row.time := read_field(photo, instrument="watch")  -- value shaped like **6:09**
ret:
**11:46**
